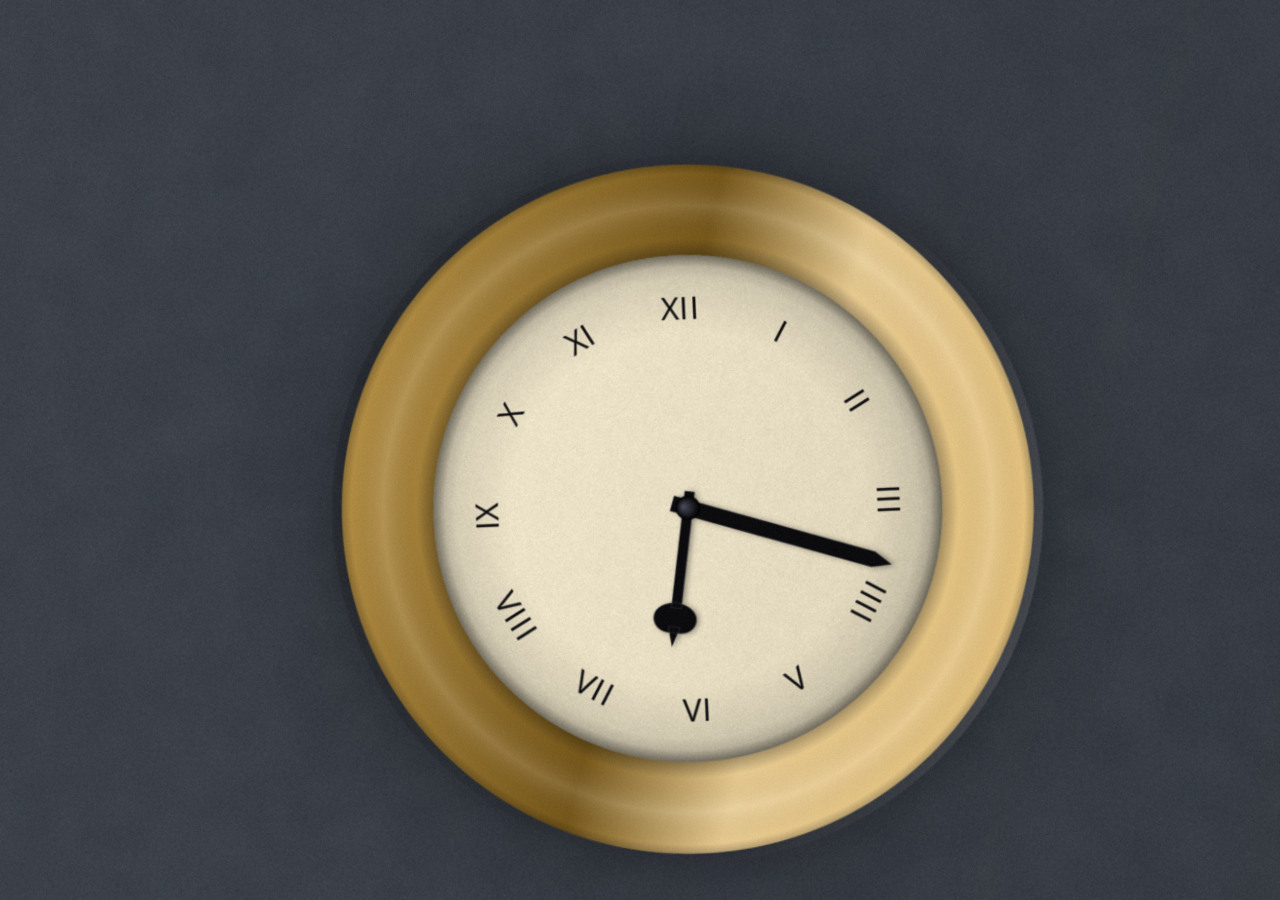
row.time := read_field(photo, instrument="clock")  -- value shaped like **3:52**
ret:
**6:18**
